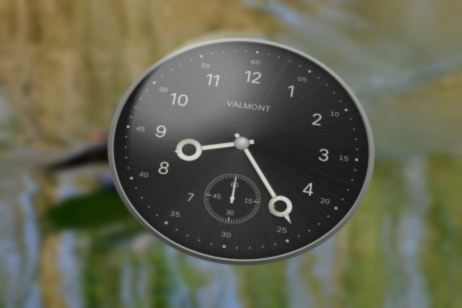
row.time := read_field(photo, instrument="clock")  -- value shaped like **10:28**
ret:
**8:24**
